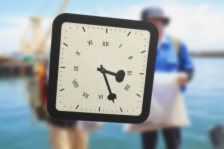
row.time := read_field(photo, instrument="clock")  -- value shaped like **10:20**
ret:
**3:26**
